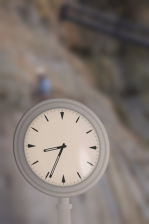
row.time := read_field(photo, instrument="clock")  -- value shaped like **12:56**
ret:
**8:34**
